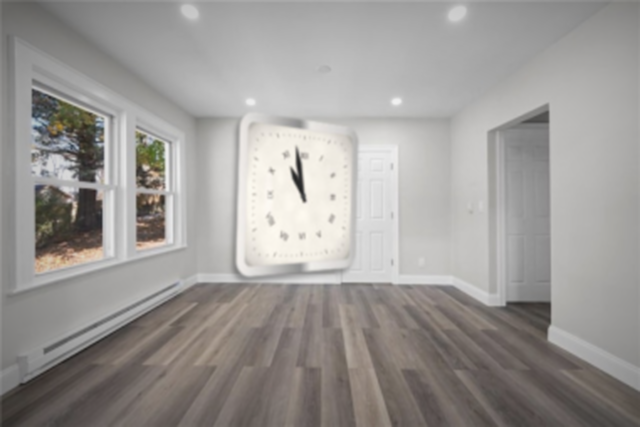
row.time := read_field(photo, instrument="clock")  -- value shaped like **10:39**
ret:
**10:58**
